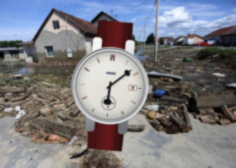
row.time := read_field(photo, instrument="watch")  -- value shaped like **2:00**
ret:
**6:08**
